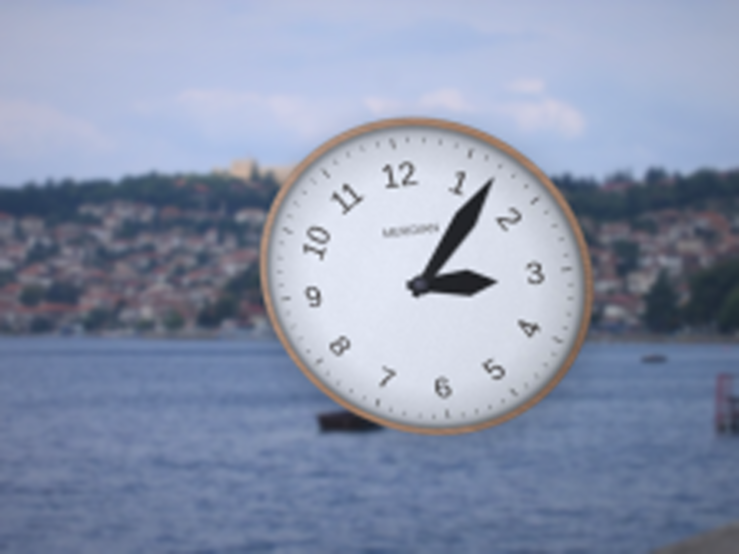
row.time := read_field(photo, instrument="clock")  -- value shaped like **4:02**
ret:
**3:07**
